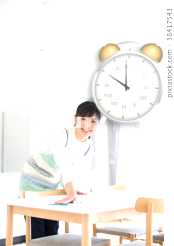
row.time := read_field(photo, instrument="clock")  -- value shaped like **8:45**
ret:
**9:59**
